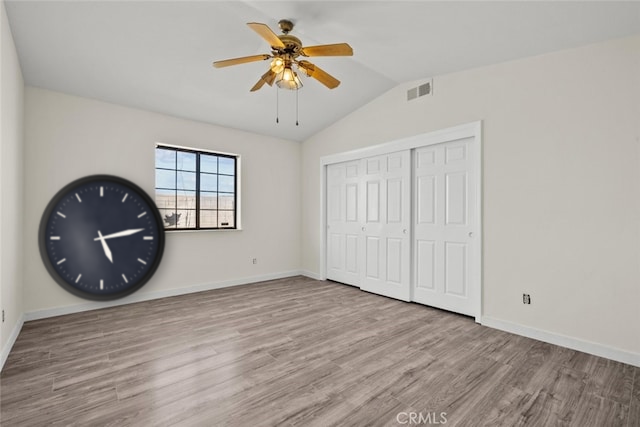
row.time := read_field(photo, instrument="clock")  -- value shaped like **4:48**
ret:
**5:13**
